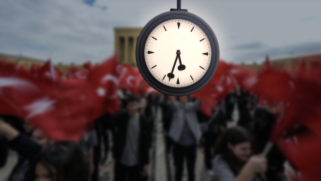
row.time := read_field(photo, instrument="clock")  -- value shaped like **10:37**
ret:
**5:33**
